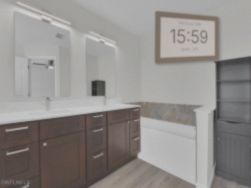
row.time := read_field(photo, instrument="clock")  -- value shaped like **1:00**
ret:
**15:59**
